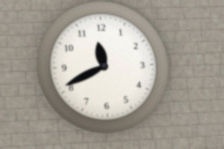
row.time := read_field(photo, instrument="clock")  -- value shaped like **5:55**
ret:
**11:41**
